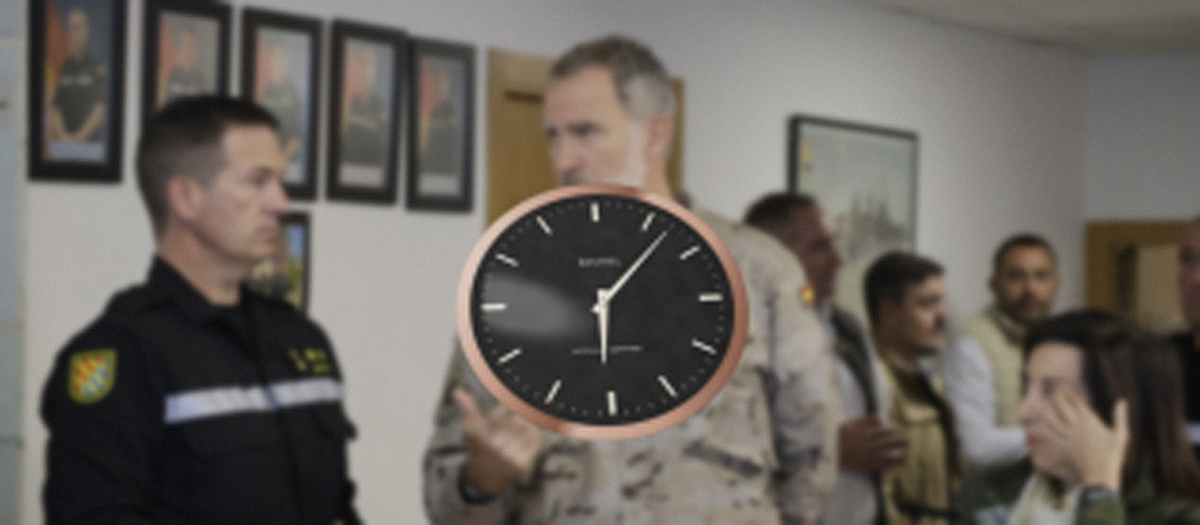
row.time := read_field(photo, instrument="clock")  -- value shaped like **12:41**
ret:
**6:07**
